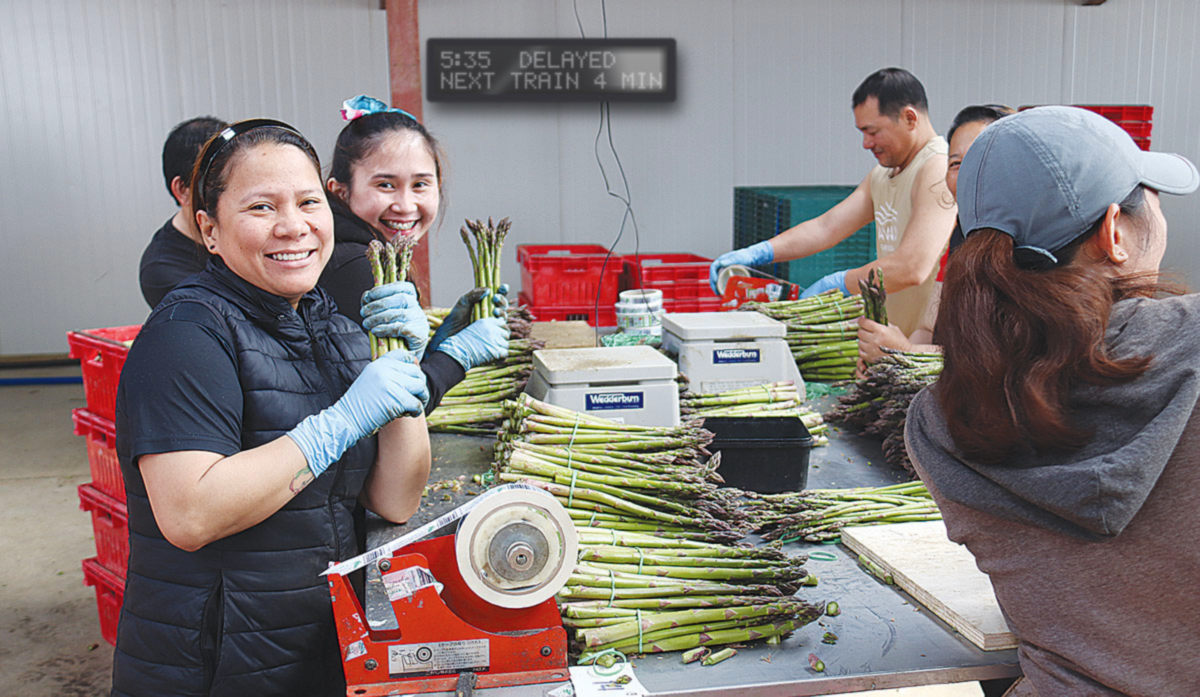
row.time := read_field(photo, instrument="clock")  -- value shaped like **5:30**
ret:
**5:35**
